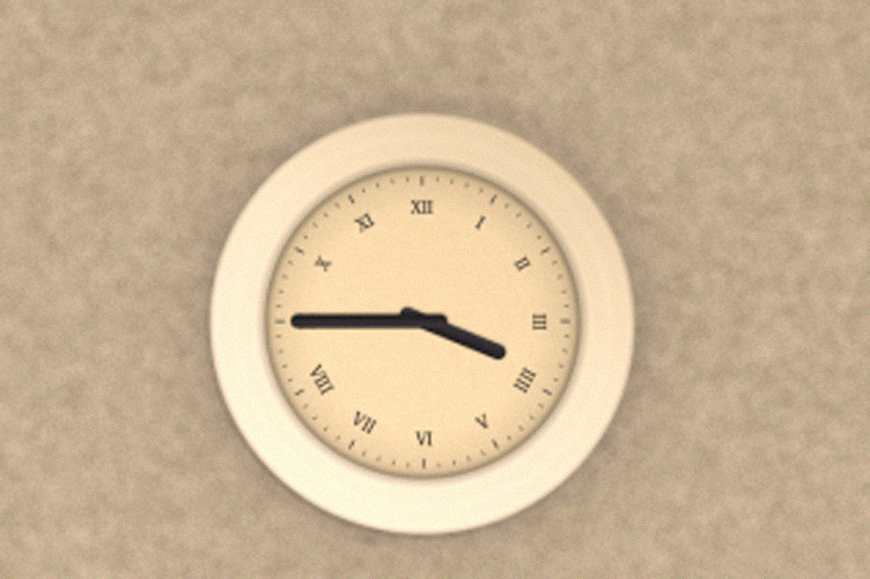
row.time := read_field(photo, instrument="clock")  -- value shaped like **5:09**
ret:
**3:45**
